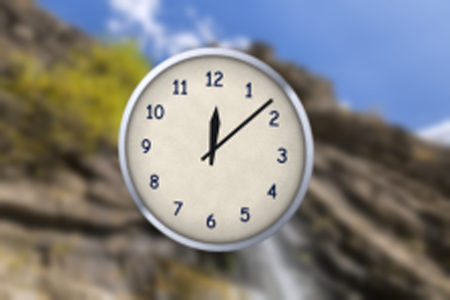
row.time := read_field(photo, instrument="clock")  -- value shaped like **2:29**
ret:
**12:08**
